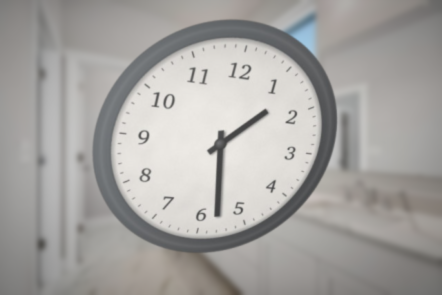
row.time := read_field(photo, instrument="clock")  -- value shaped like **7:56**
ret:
**1:28**
